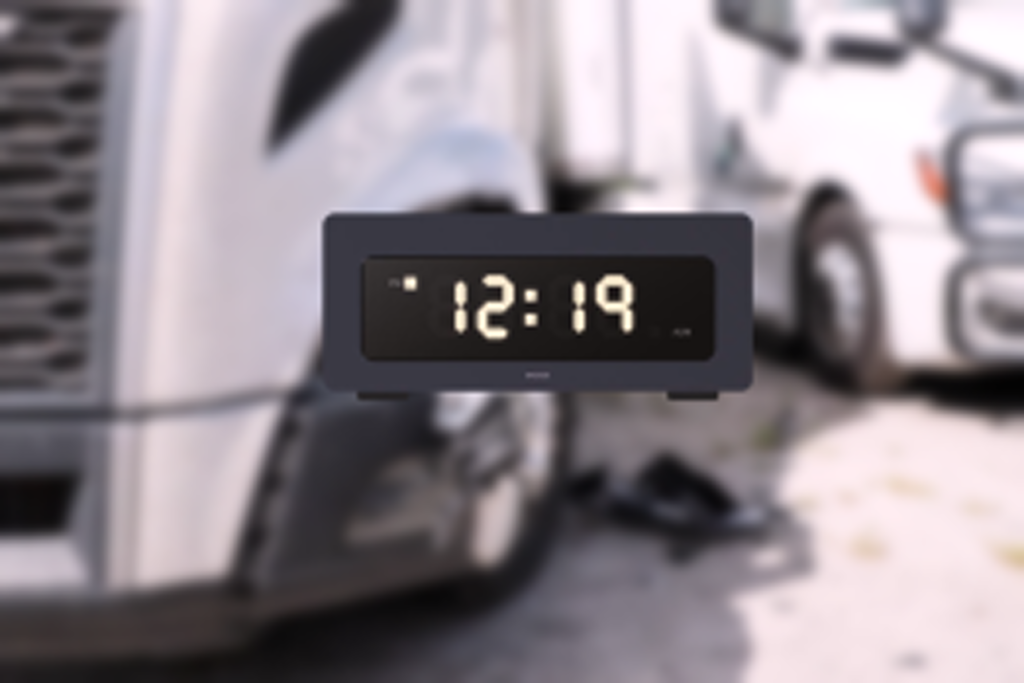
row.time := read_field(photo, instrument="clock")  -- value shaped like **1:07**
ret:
**12:19**
